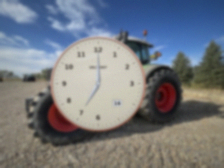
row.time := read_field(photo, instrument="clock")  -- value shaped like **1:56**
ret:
**7:00**
